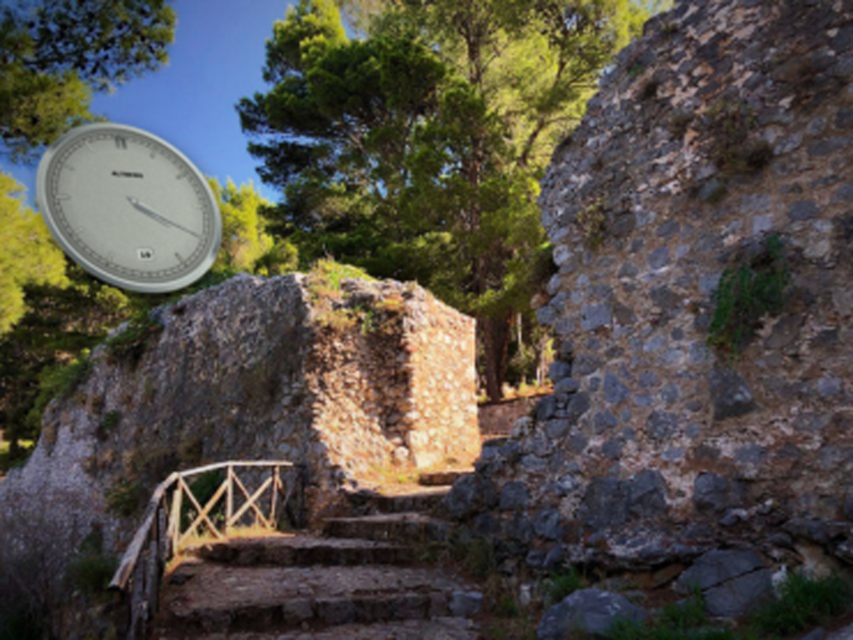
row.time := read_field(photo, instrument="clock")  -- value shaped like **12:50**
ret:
**4:20**
